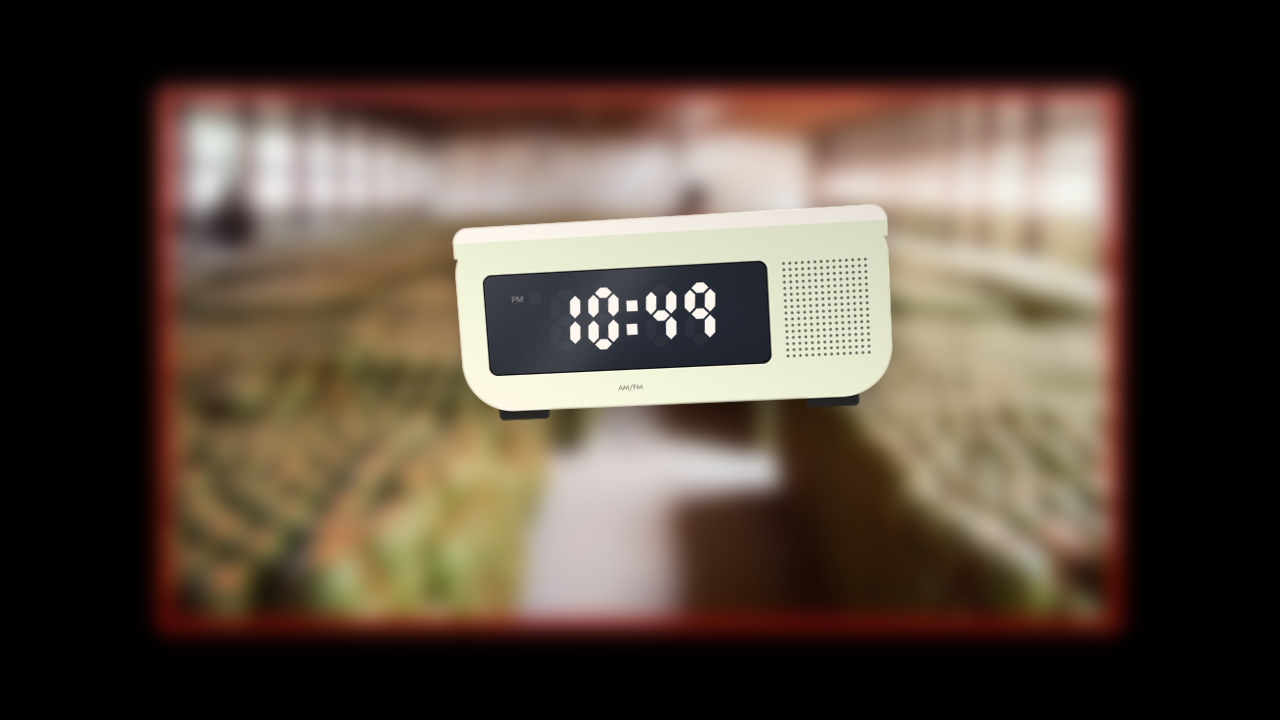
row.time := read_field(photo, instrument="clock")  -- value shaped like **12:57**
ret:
**10:49**
